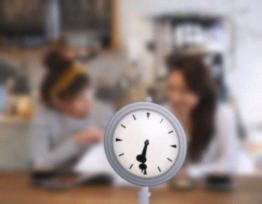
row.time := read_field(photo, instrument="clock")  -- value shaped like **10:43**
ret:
**6:31**
